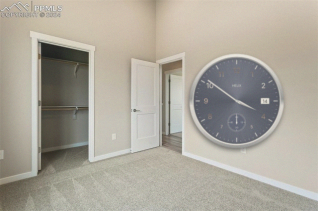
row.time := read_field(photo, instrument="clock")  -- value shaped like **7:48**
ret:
**3:51**
